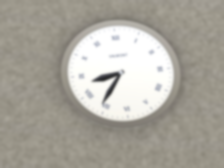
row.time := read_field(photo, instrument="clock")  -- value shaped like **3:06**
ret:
**8:36**
